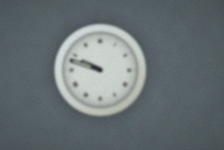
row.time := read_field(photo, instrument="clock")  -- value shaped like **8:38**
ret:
**9:48**
